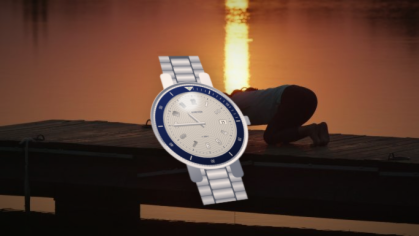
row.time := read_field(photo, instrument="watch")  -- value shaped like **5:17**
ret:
**10:45**
